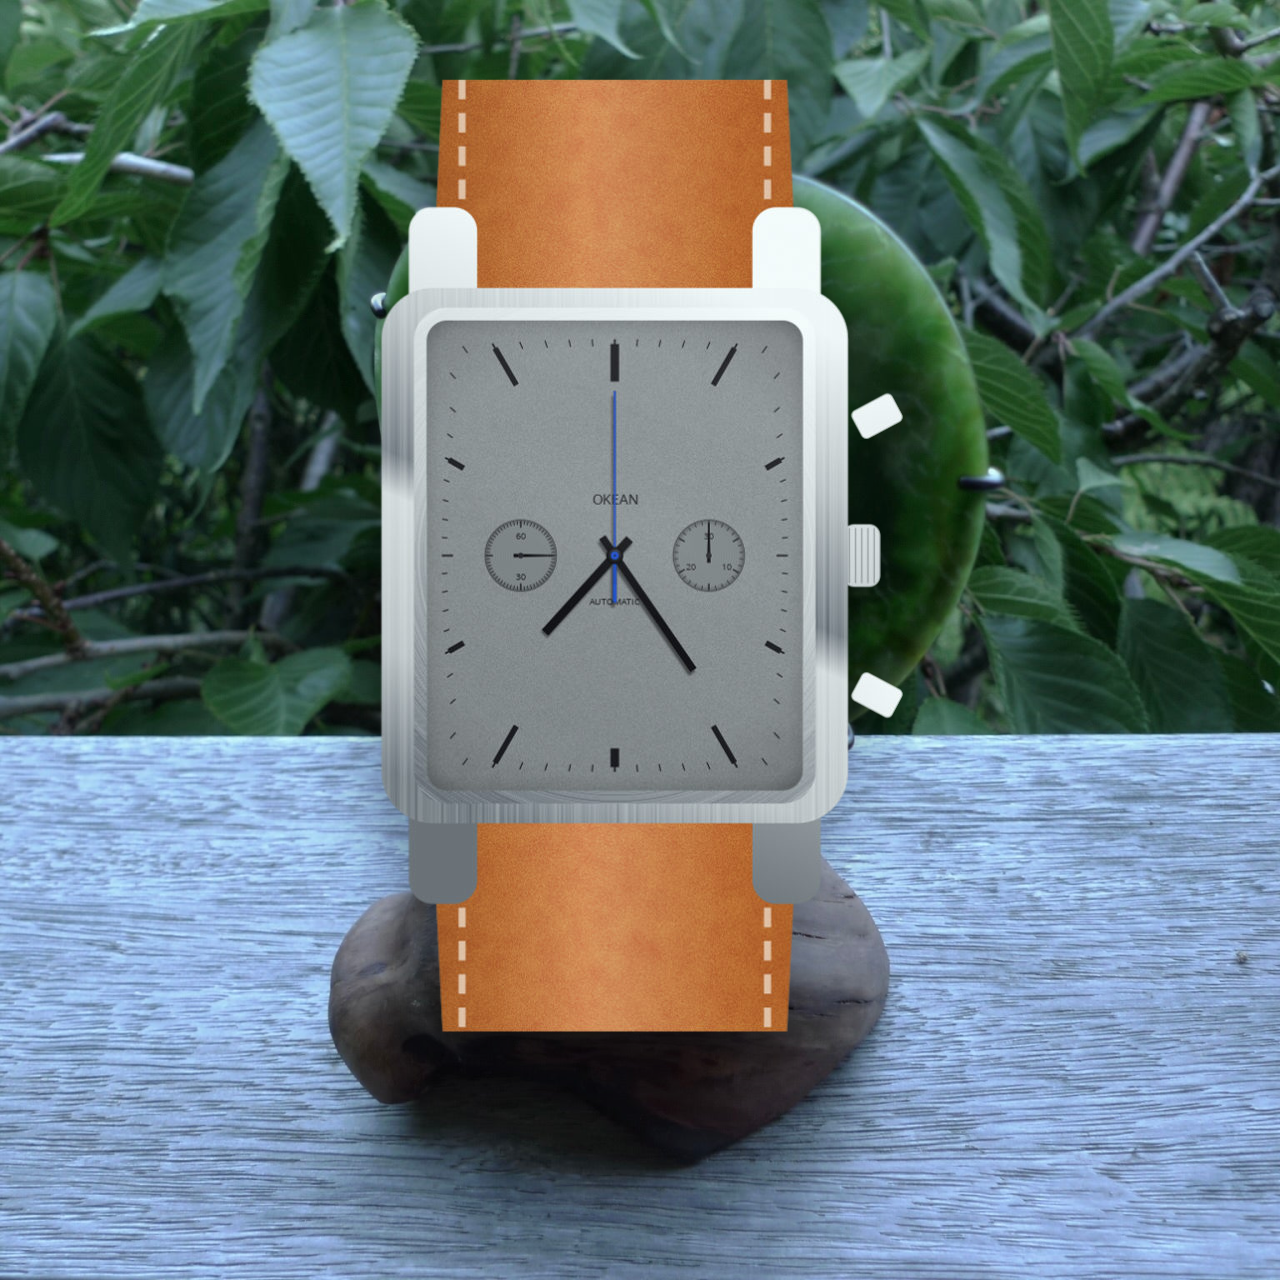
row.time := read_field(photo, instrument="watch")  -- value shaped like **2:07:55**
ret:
**7:24:15**
